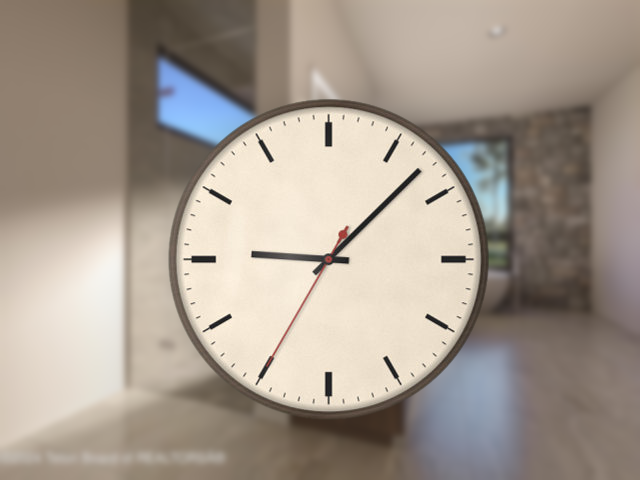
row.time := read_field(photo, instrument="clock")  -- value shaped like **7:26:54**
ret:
**9:07:35**
